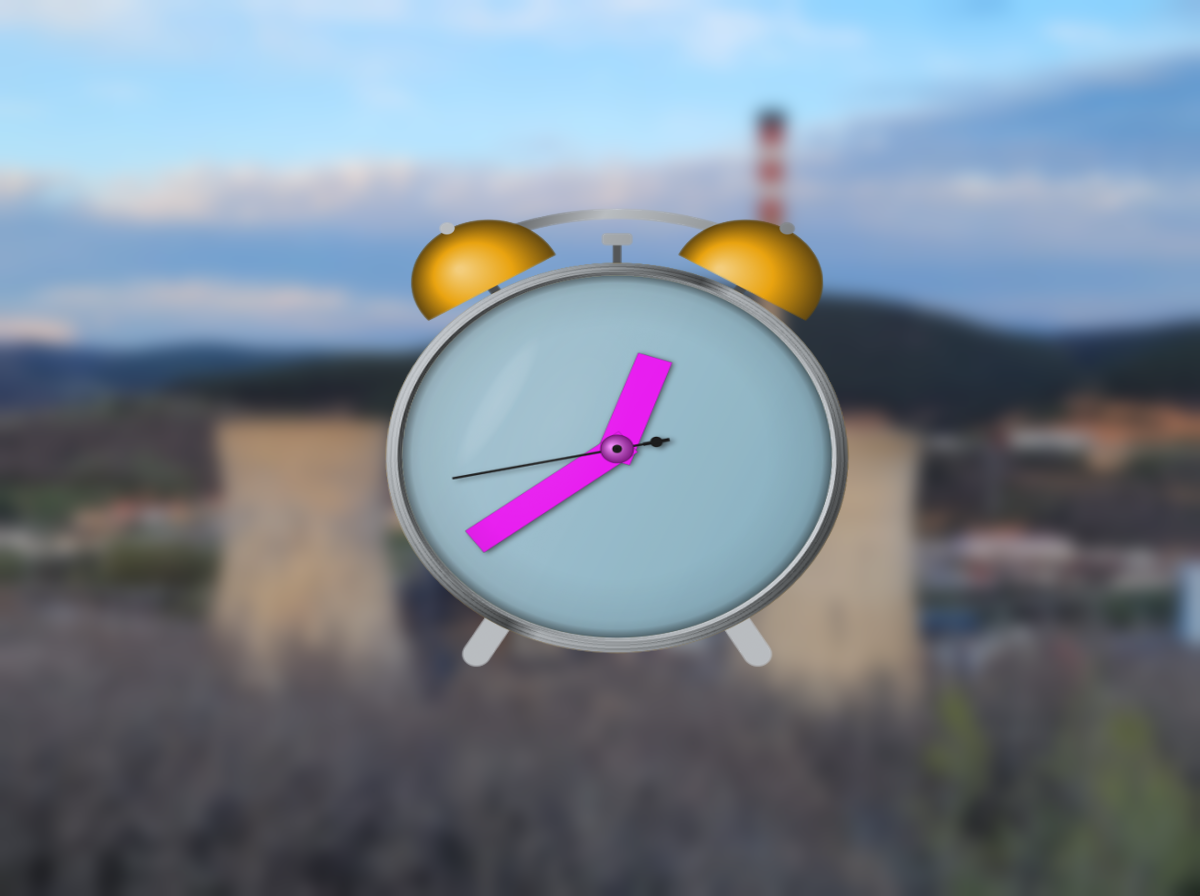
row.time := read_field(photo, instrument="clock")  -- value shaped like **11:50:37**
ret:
**12:38:43**
